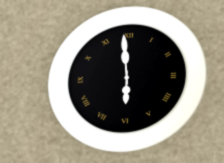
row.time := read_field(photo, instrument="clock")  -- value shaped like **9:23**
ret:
**5:59**
